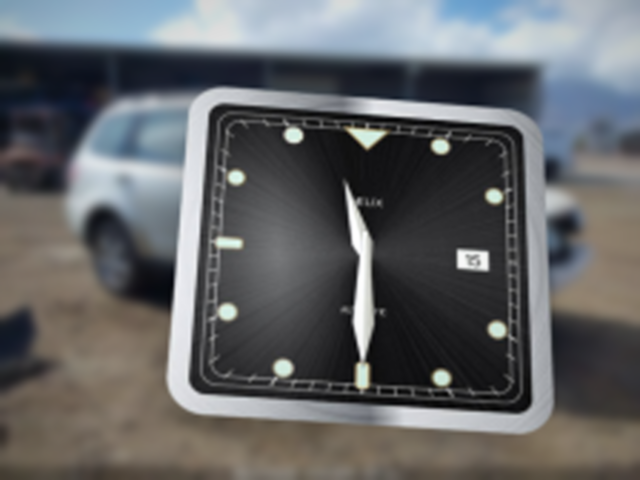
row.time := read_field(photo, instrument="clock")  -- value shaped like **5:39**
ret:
**11:30**
